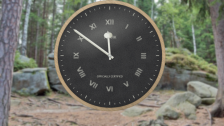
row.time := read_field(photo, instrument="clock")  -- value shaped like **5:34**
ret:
**11:51**
